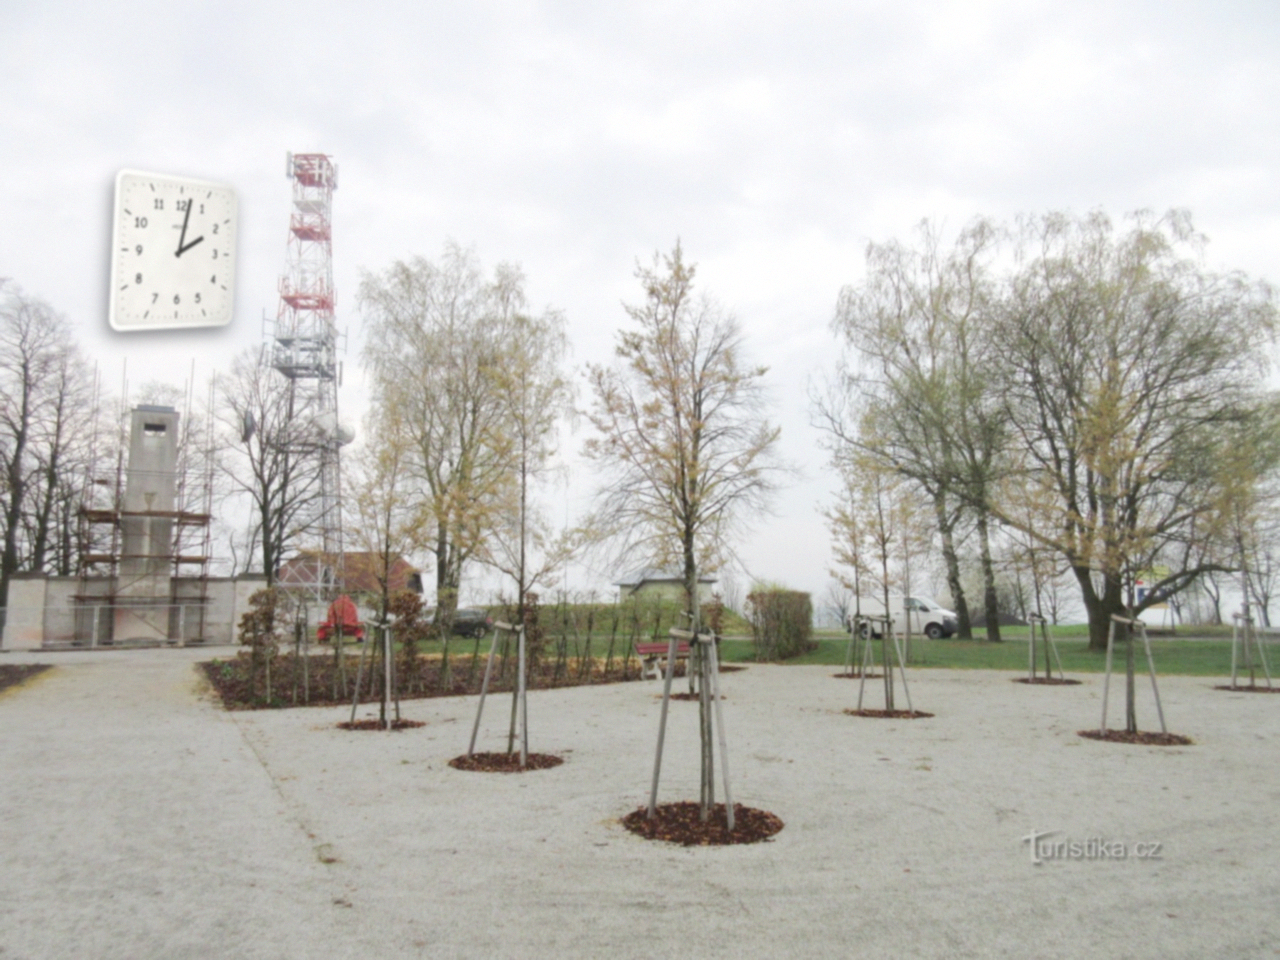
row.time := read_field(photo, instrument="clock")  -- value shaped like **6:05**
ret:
**2:02**
